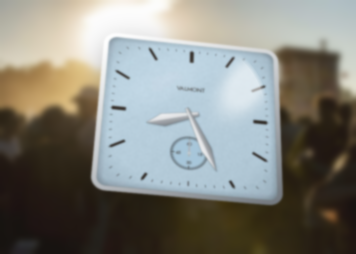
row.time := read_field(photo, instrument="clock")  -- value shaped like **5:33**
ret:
**8:26**
